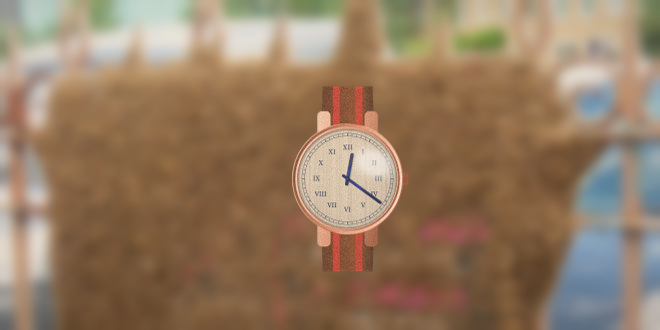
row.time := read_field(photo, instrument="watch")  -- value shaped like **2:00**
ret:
**12:21**
